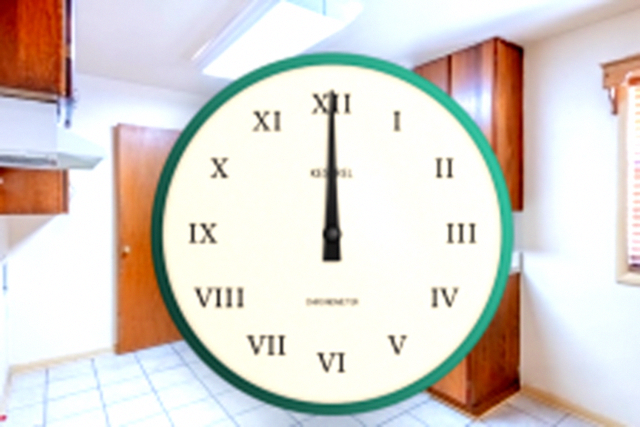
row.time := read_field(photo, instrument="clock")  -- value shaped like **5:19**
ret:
**12:00**
